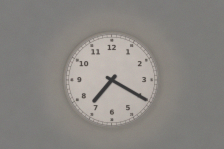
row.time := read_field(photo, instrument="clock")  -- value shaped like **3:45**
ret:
**7:20**
